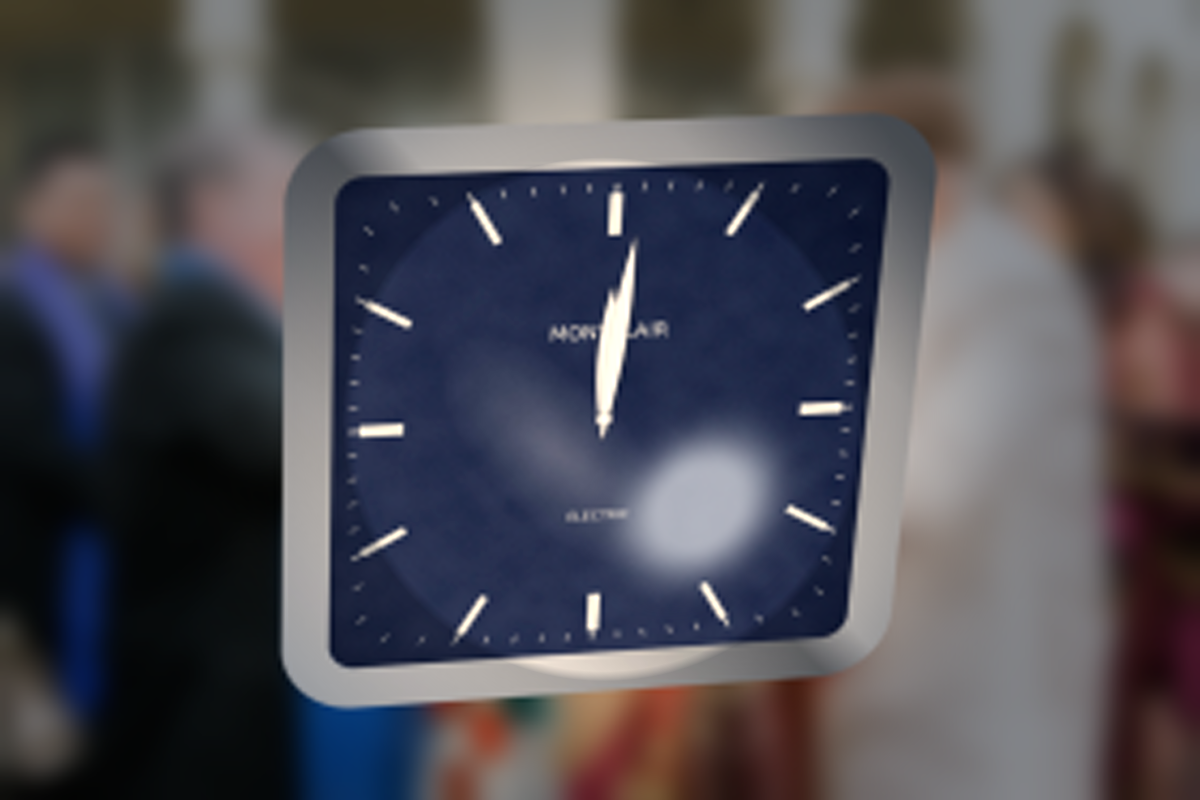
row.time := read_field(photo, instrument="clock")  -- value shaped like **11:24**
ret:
**12:01**
